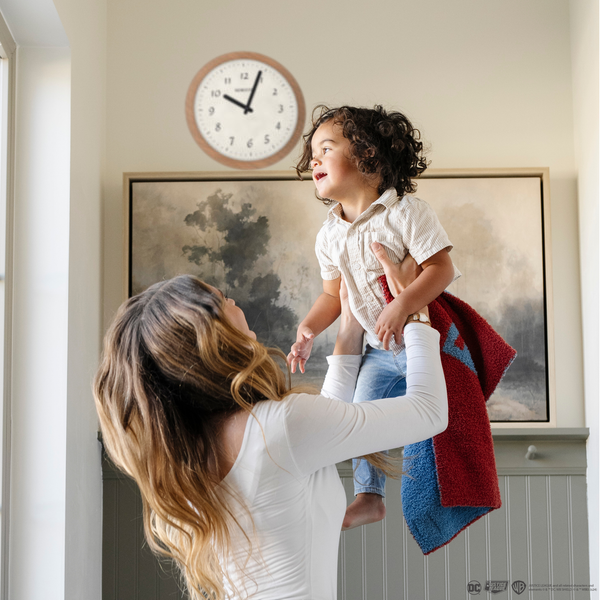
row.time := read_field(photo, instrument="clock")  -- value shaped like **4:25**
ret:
**10:04**
